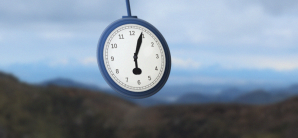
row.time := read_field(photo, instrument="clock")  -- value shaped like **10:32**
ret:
**6:04**
